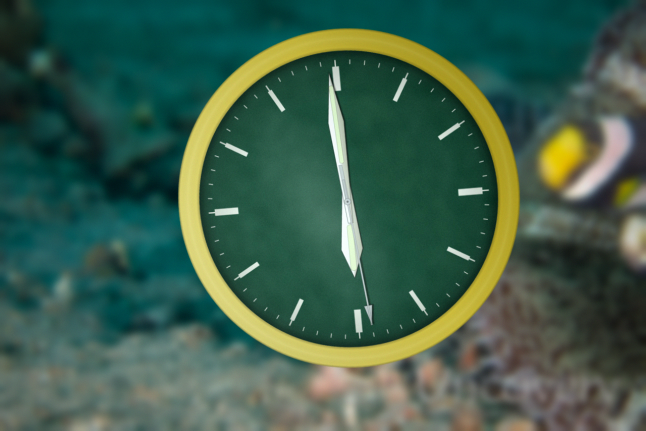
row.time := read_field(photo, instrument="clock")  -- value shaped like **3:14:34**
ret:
**5:59:29**
